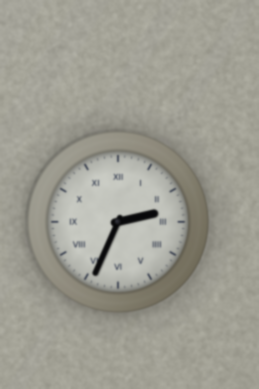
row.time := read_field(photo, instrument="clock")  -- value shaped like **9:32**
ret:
**2:34**
